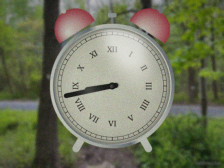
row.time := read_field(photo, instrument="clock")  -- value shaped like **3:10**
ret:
**8:43**
